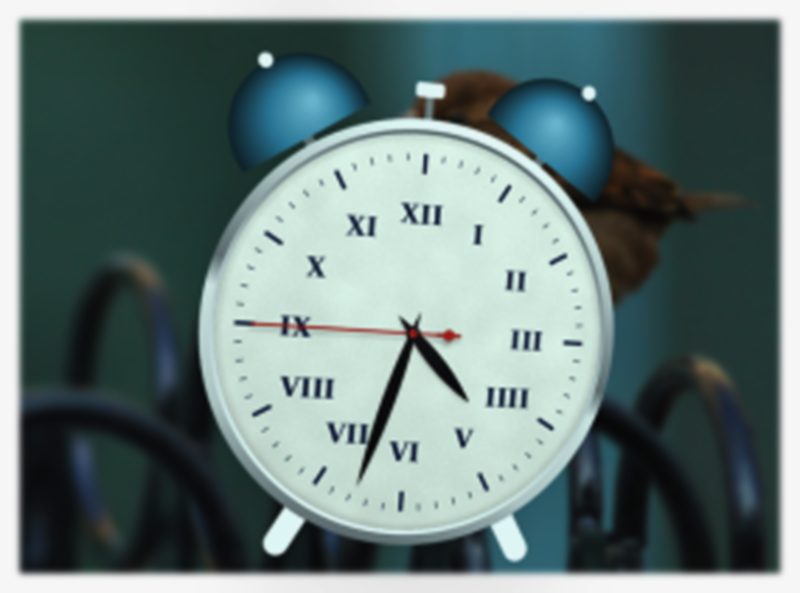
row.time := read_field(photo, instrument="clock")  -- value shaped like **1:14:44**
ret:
**4:32:45**
